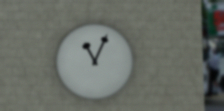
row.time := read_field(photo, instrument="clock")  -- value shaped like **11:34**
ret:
**11:04**
